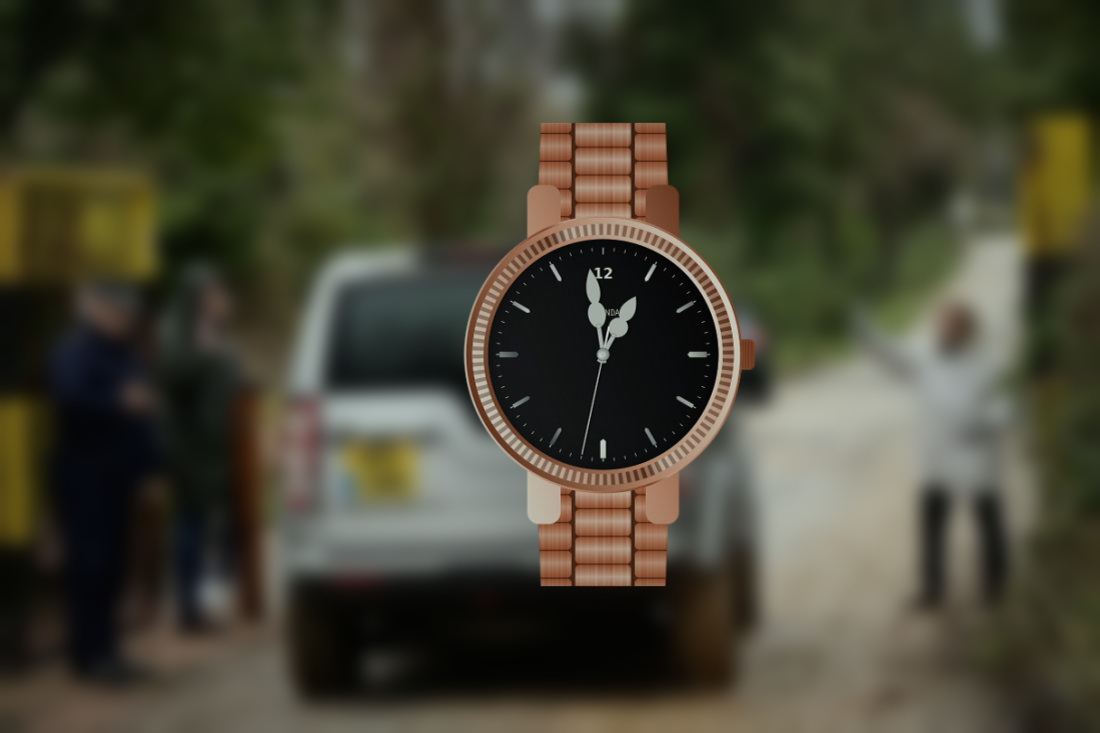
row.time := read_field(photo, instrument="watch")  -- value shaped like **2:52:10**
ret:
**12:58:32**
